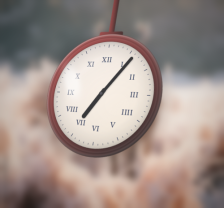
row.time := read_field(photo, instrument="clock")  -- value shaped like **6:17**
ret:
**7:06**
